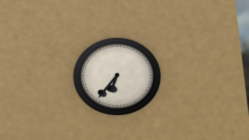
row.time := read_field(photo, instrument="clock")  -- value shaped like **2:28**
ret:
**6:36**
